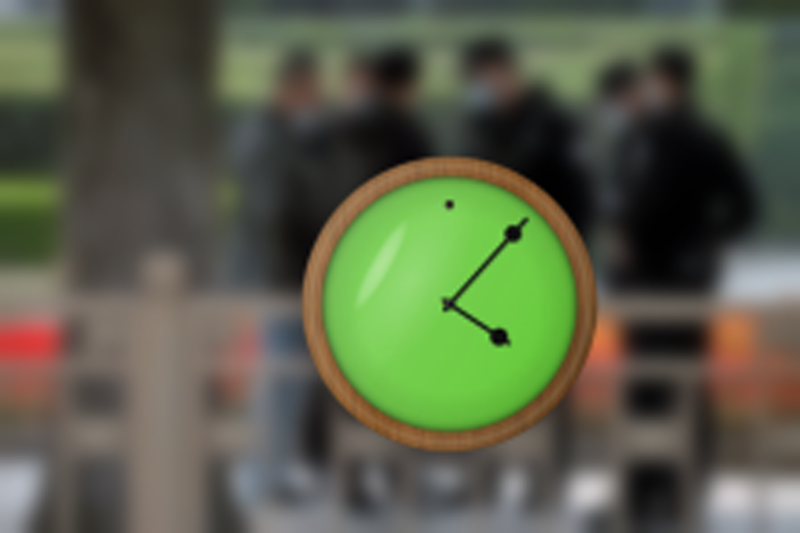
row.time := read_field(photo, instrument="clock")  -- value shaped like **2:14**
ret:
**4:07**
